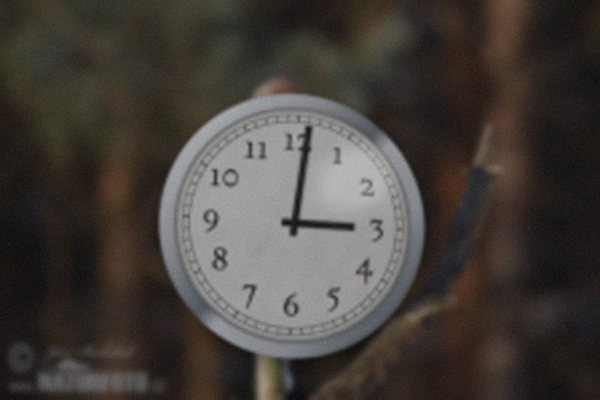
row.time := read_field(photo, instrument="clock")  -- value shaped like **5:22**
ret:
**3:01**
